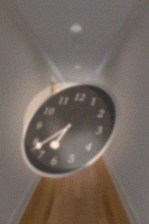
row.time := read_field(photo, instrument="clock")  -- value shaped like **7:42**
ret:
**6:38**
